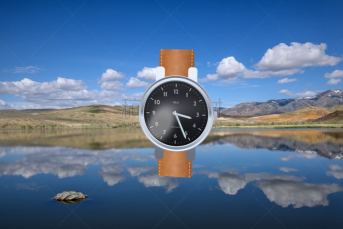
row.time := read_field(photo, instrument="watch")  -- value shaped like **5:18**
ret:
**3:26**
